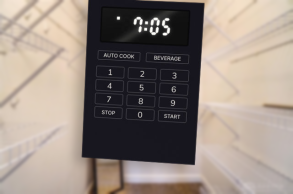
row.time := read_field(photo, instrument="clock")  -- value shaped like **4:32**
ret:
**7:05**
